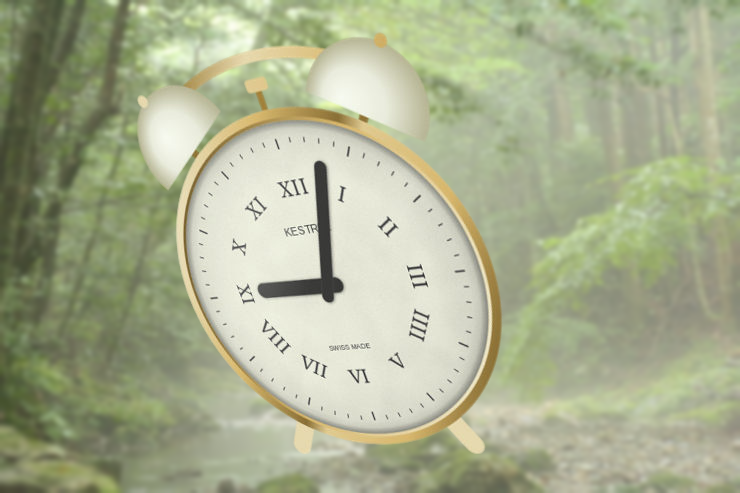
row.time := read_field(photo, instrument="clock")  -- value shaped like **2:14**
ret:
**9:03**
